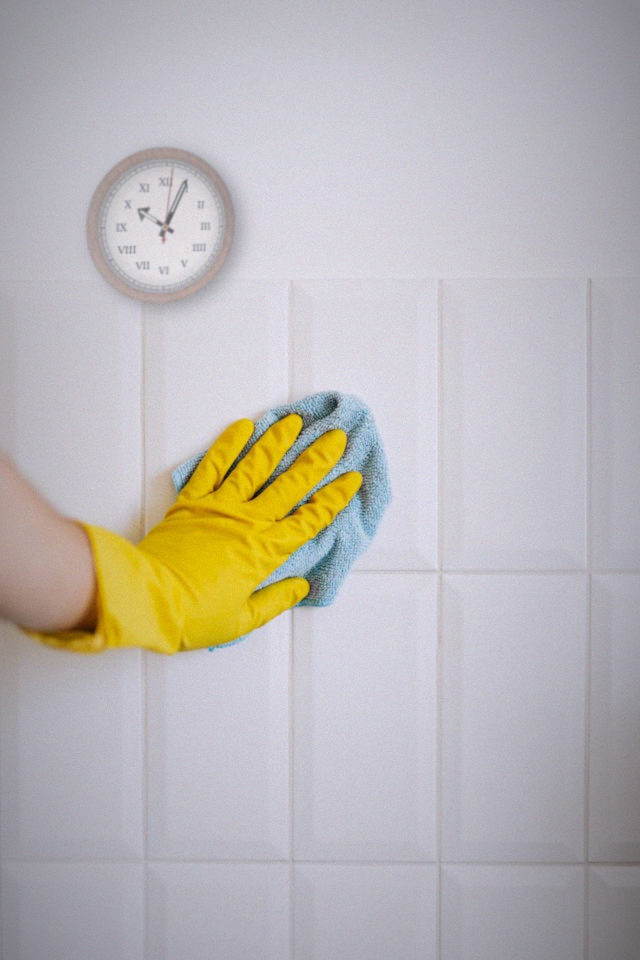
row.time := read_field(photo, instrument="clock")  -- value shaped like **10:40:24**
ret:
**10:04:01**
